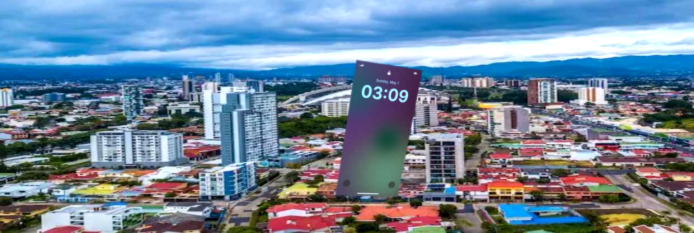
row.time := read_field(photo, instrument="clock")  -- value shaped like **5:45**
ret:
**3:09**
